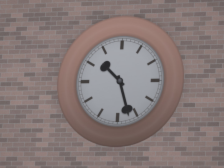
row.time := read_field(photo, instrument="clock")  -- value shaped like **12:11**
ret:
**10:27**
